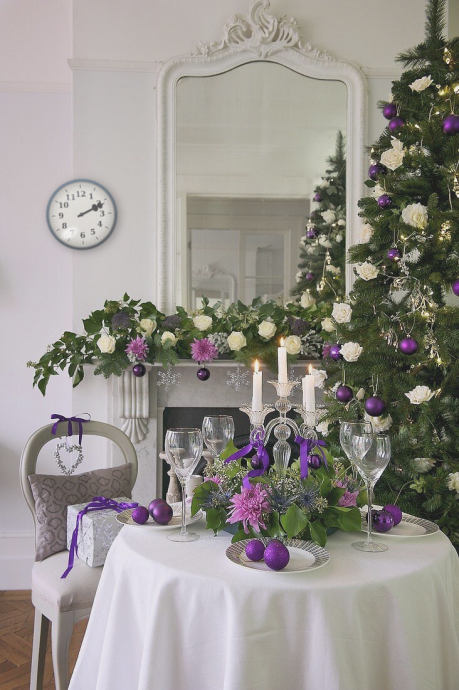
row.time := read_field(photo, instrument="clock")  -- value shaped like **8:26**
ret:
**2:11**
